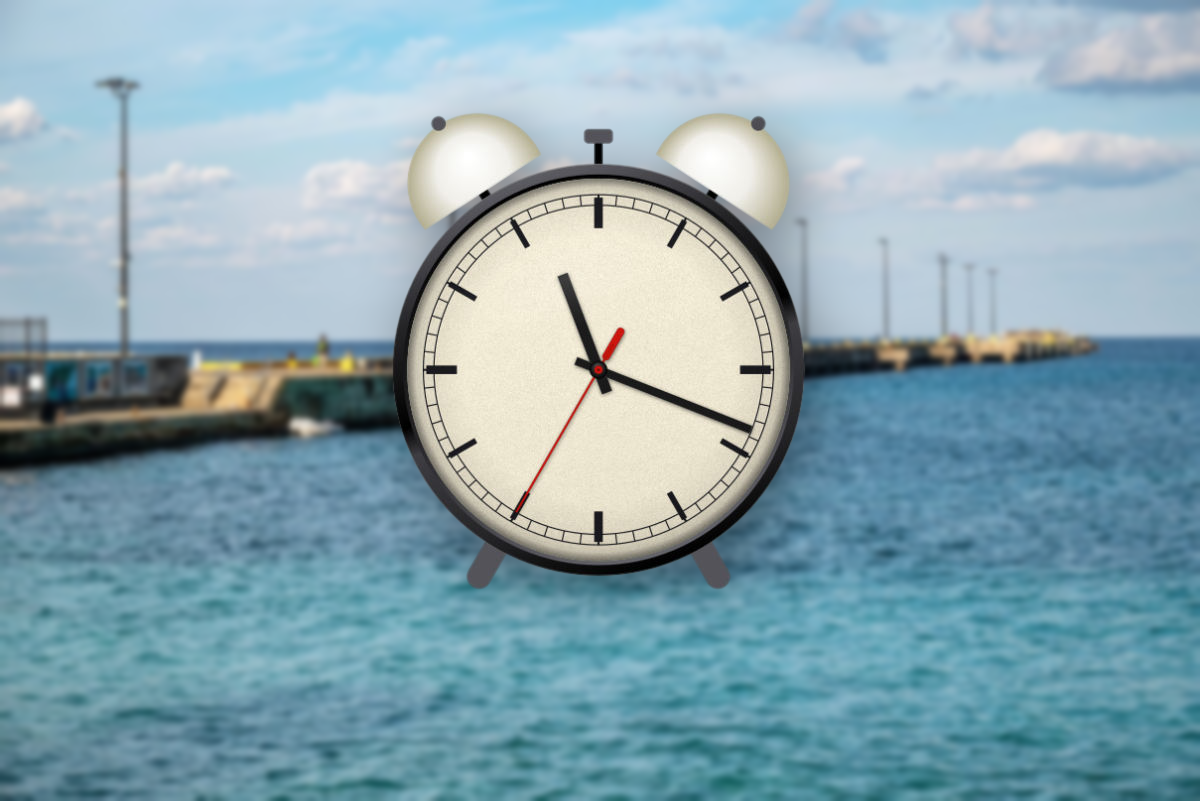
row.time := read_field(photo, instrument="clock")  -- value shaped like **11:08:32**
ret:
**11:18:35**
